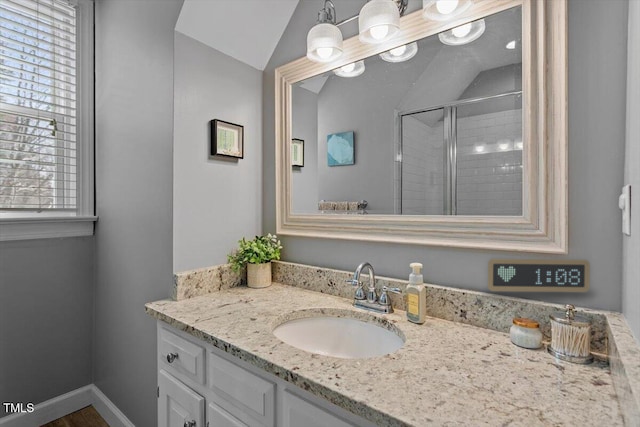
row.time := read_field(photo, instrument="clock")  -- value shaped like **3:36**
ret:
**1:08**
